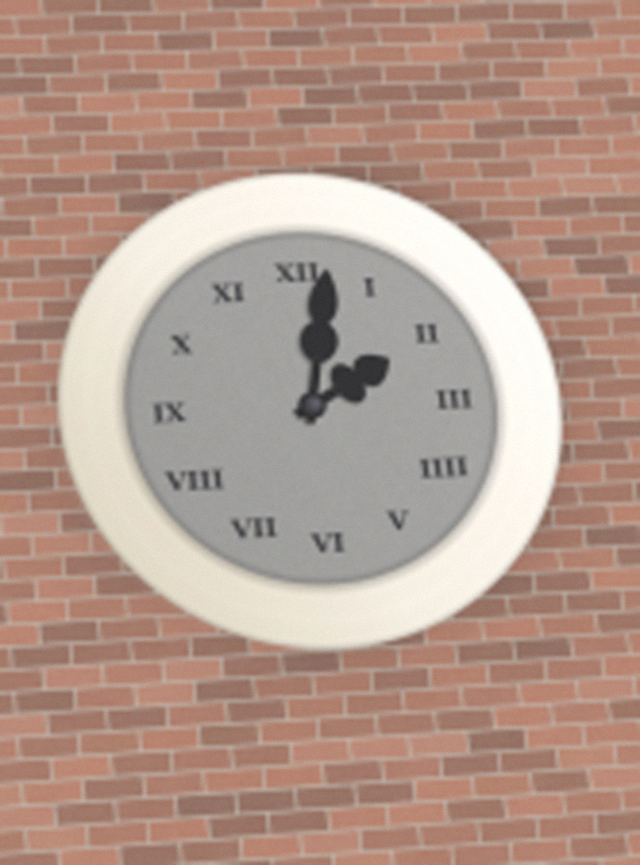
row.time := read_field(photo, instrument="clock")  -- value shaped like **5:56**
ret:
**2:02**
